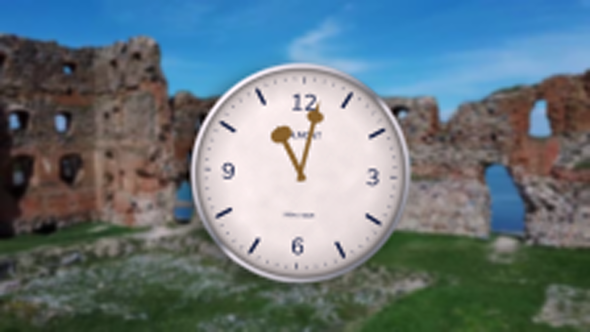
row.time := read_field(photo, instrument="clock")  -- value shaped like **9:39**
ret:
**11:02**
